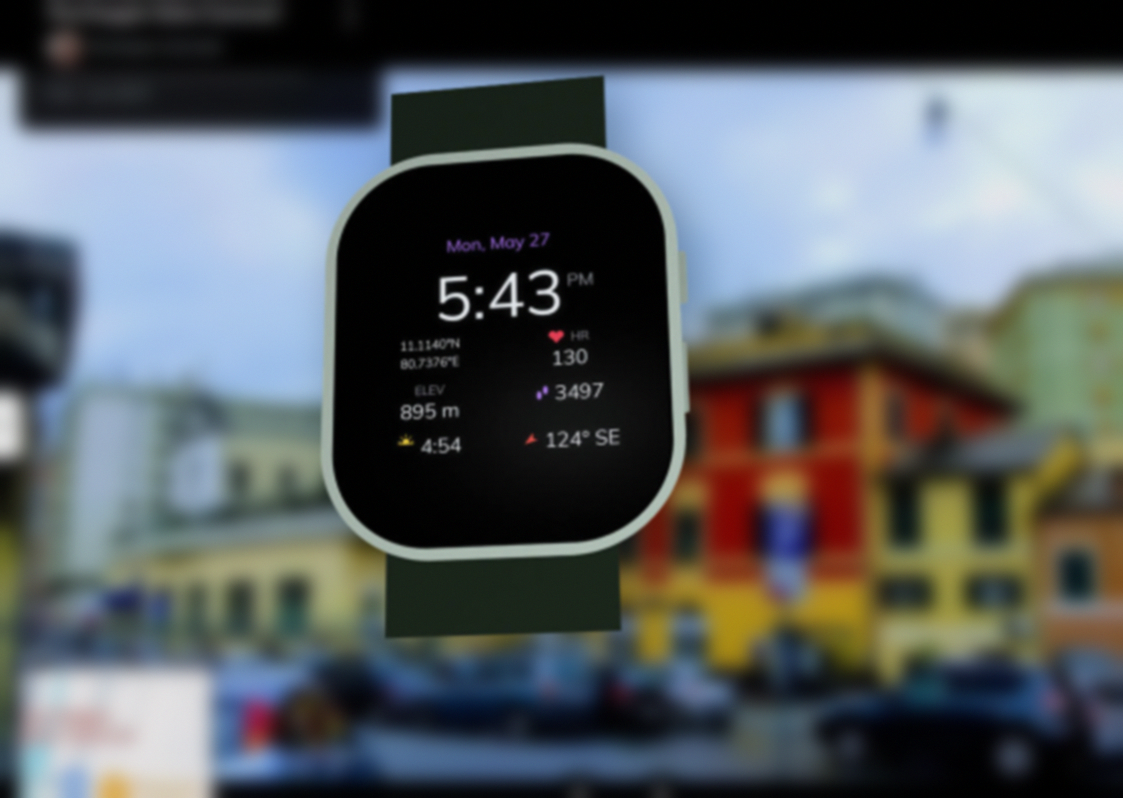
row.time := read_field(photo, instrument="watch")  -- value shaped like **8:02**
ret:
**5:43**
